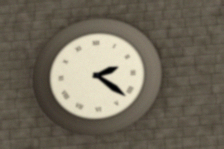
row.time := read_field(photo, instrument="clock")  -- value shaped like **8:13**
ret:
**2:22**
